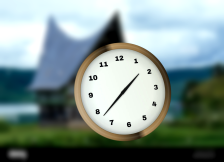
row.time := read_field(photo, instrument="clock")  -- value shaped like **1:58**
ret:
**1:38**
